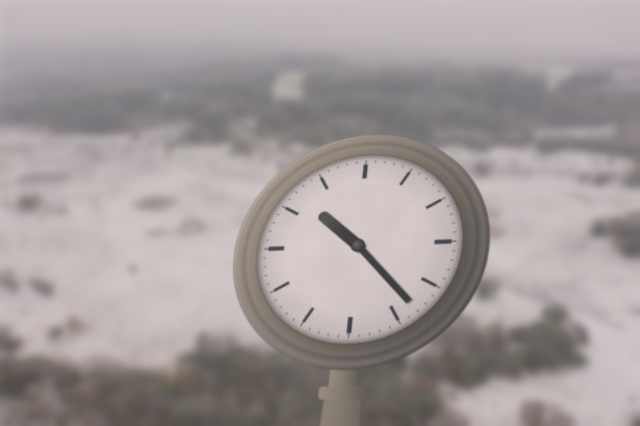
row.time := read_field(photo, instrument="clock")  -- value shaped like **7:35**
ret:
**10:23**
